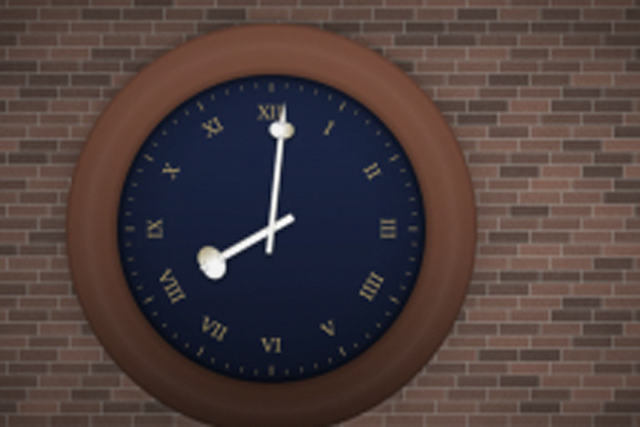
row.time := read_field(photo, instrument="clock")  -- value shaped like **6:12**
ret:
**8:01**
